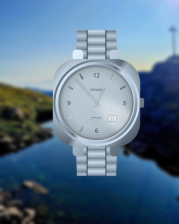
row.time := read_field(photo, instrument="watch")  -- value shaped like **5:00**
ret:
**12:53**
